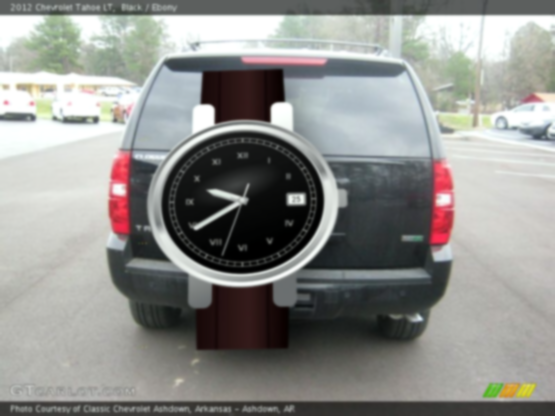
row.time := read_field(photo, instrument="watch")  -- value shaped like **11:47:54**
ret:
**9:39:33**
